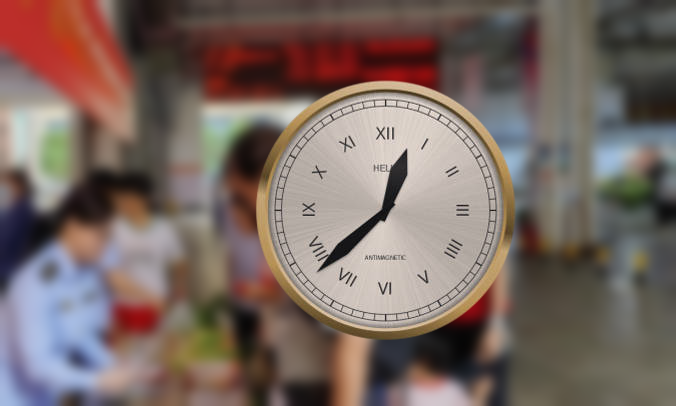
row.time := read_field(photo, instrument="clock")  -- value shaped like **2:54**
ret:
**12:38**
